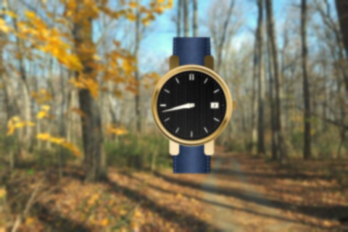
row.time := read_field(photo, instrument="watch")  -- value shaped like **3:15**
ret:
**8:43**
